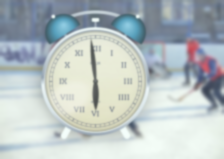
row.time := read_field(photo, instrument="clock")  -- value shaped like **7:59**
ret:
**5:59**
